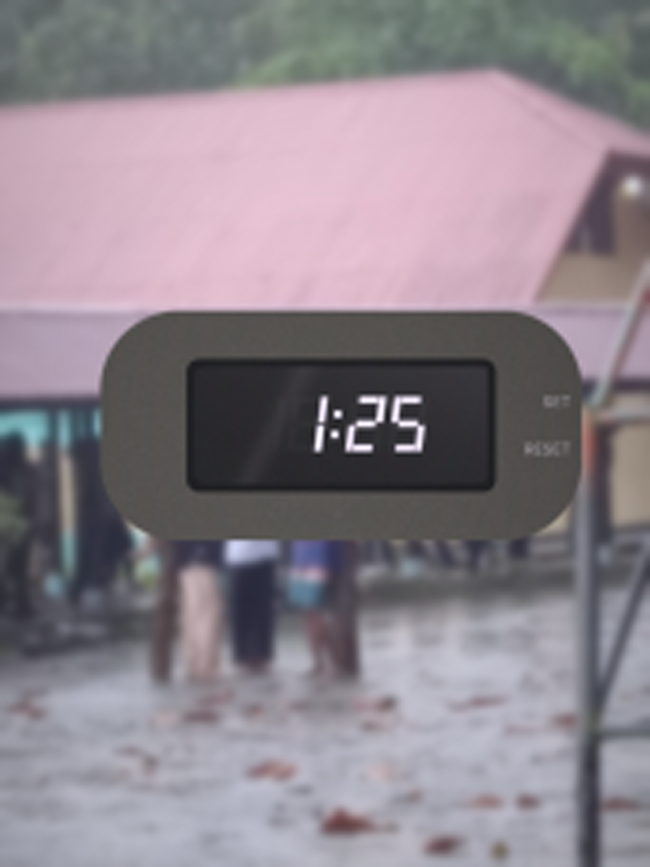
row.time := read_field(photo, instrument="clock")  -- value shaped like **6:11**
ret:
**1:25**
